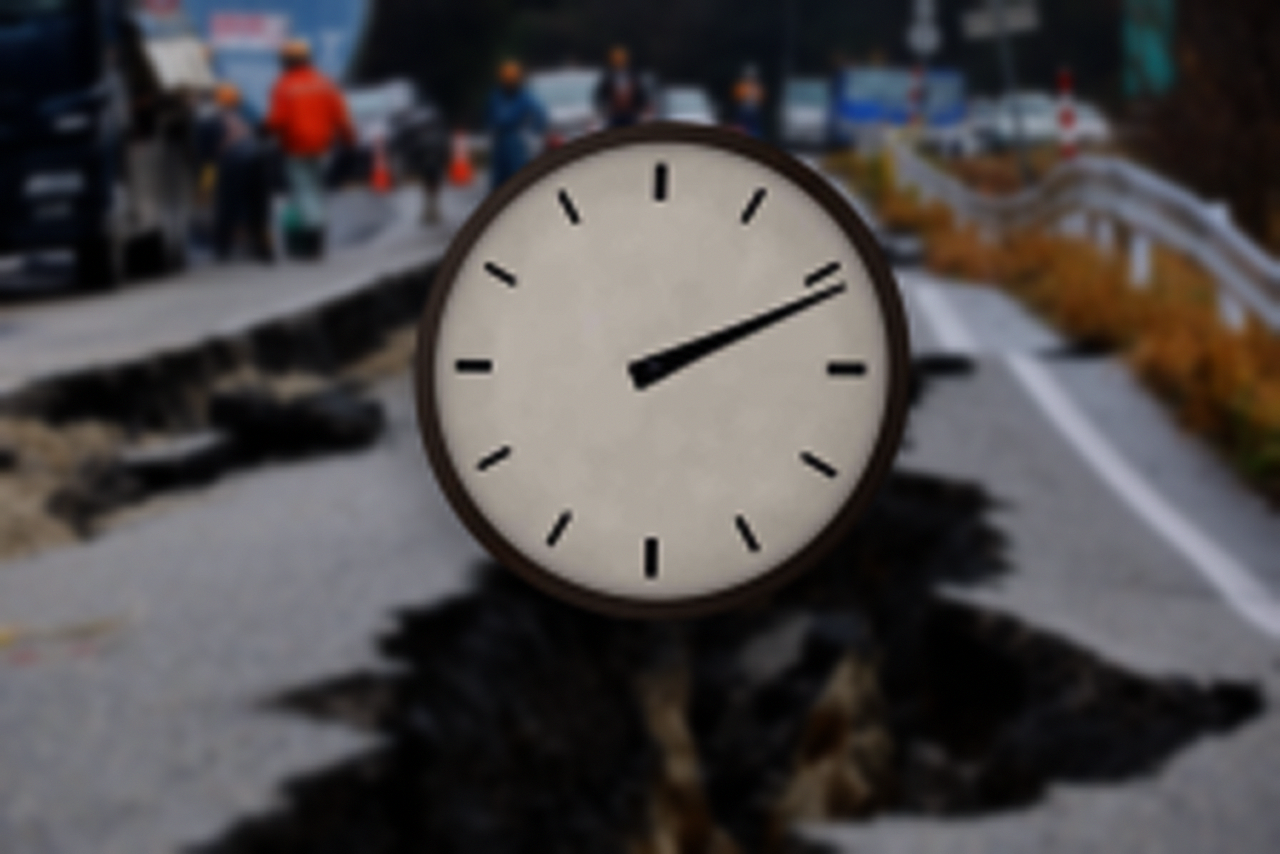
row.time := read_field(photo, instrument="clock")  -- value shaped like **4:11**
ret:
**2:11**
